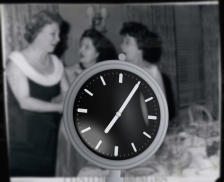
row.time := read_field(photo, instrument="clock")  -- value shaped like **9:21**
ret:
**7:05**
